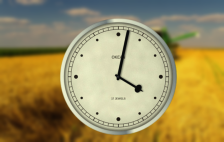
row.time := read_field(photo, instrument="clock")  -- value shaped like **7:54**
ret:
**4:02**
